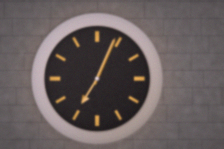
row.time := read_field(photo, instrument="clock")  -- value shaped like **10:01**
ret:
**7:04**
